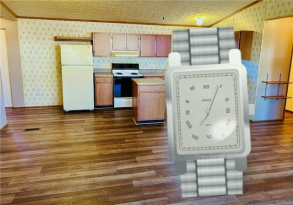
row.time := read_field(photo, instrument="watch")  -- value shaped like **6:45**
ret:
**7:04**
